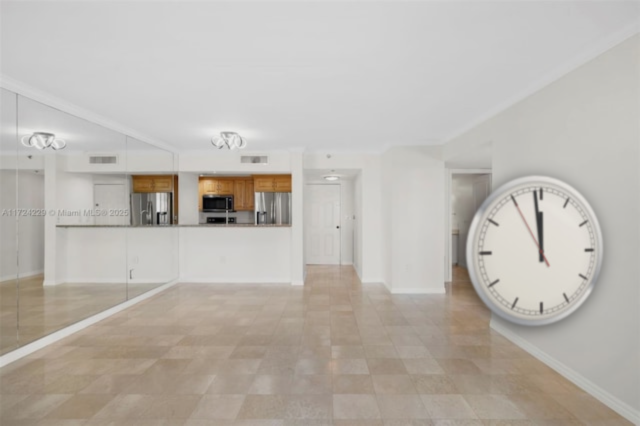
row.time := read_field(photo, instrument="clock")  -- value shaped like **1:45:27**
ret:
**11:58:55**
